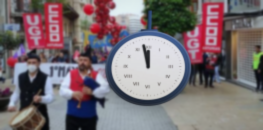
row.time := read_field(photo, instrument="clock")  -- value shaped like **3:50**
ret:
**11:58**
